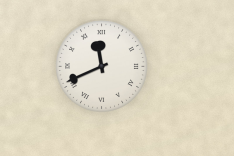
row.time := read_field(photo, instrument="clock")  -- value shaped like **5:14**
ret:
**11:41**
